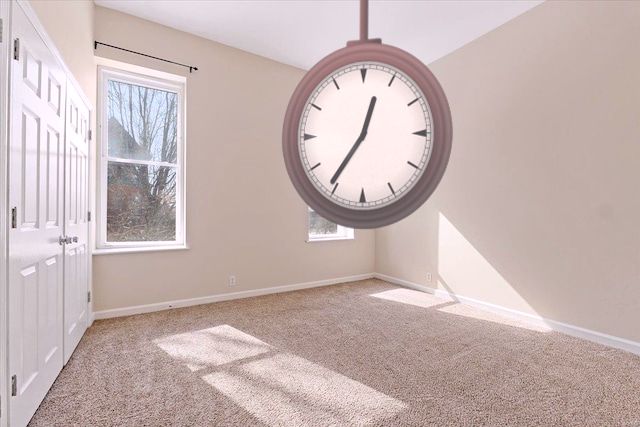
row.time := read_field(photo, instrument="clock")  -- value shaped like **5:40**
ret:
**12:36**
